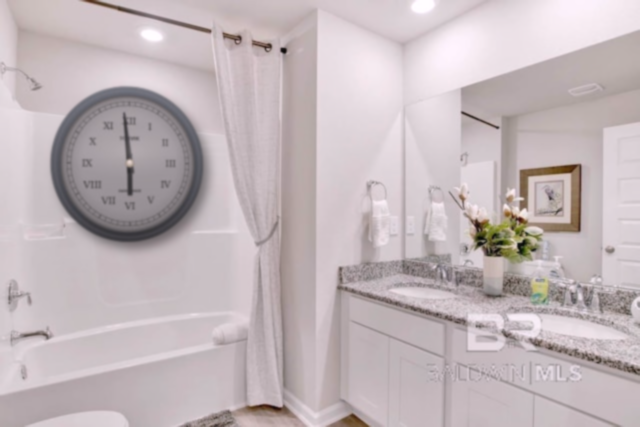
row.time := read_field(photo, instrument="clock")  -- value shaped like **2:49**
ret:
**5:59**
